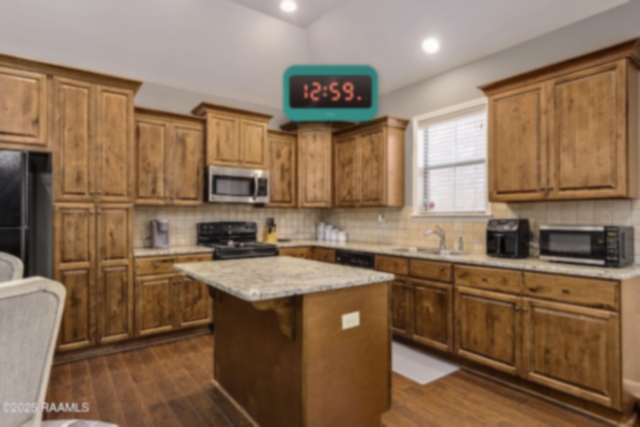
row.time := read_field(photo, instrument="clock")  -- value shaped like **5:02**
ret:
**12:59**
